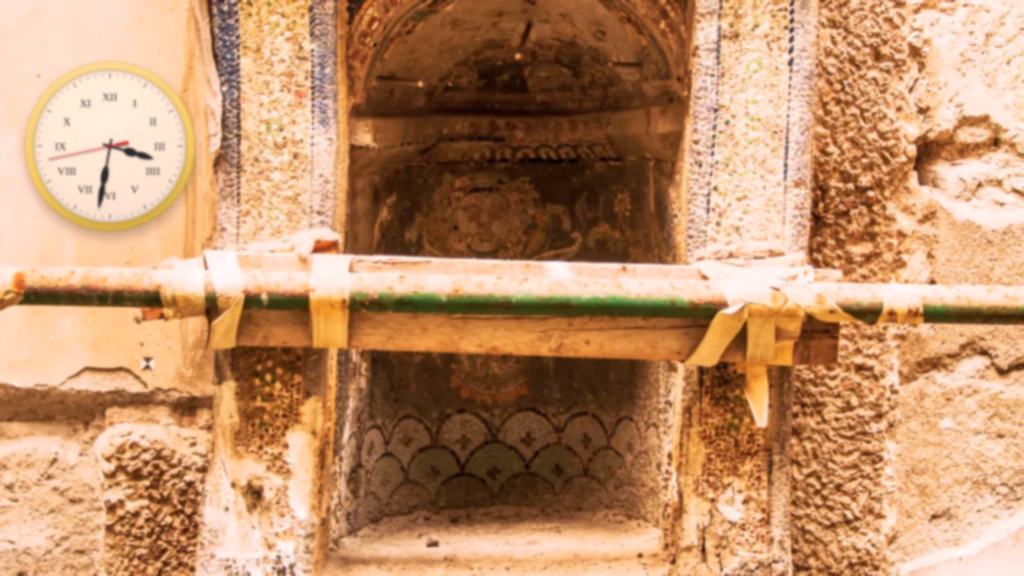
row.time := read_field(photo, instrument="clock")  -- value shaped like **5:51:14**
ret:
**3:31:43**
